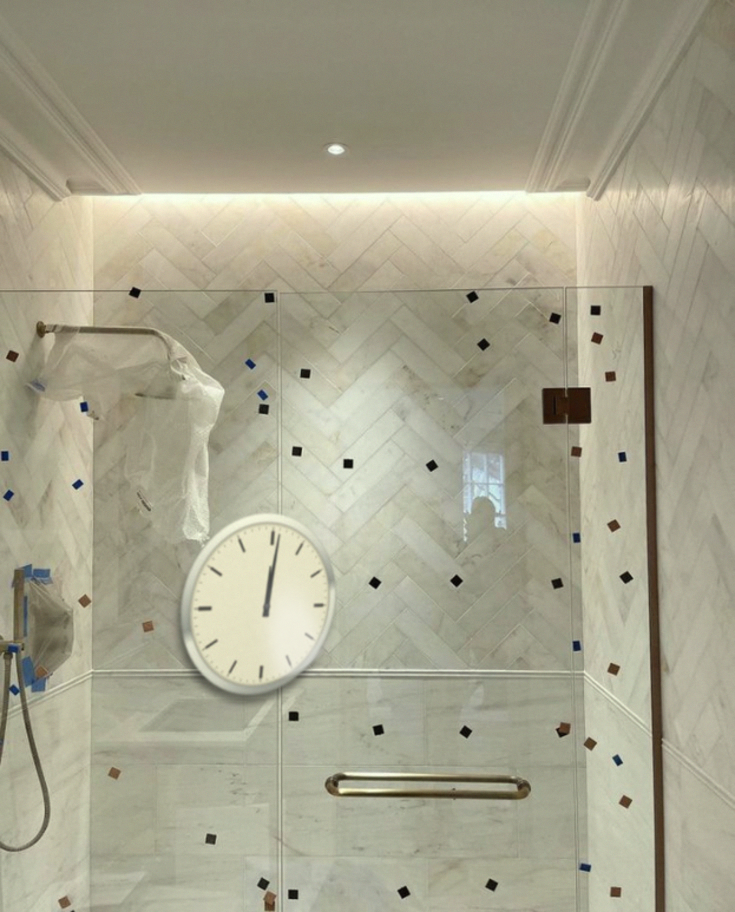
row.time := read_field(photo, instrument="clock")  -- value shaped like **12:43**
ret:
**12:01**
